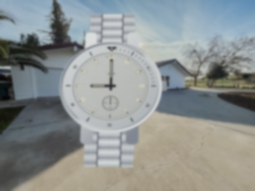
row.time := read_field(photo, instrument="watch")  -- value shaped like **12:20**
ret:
**9:00**
